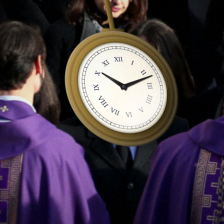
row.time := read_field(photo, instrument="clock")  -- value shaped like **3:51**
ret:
**10:12**
